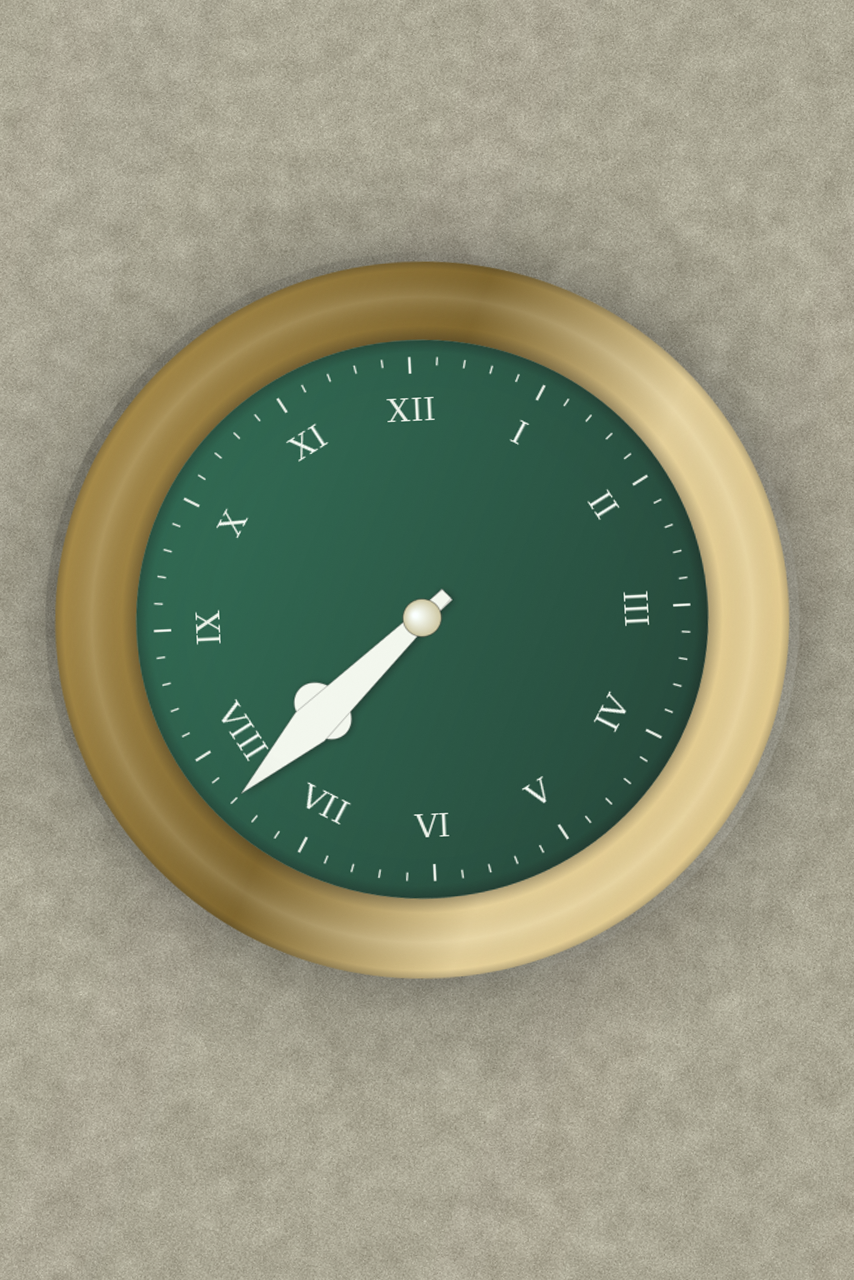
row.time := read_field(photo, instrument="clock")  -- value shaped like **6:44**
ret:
**7:38**
